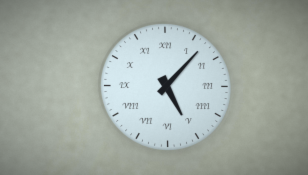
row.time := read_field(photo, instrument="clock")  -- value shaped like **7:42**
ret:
**5:07**
